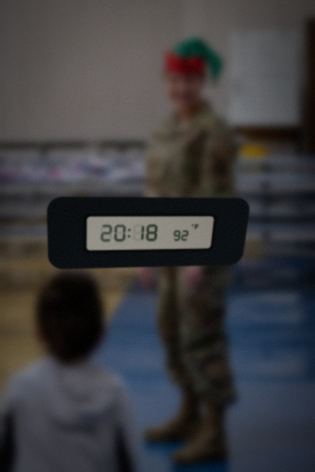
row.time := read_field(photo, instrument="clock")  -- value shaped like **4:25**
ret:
**20:18**
